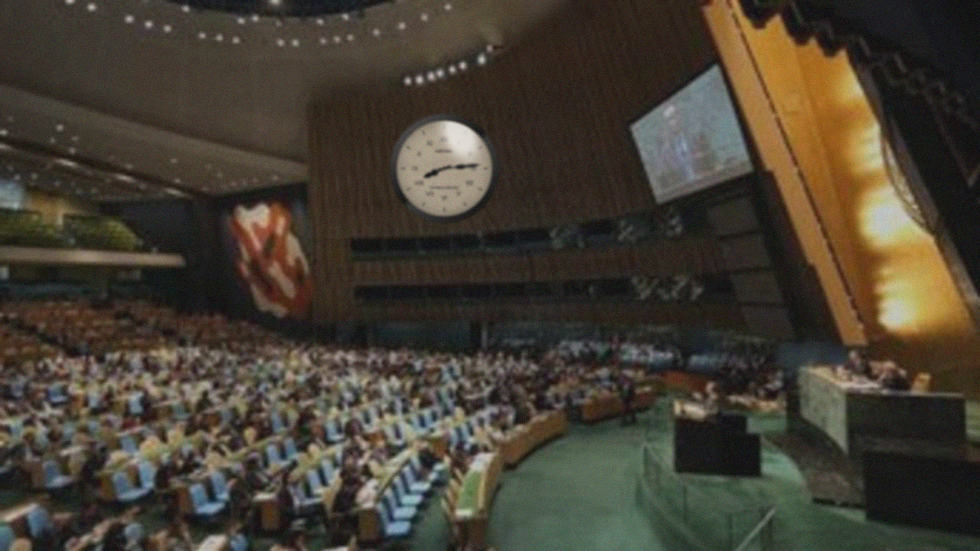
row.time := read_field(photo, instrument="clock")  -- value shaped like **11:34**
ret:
**8:14**
